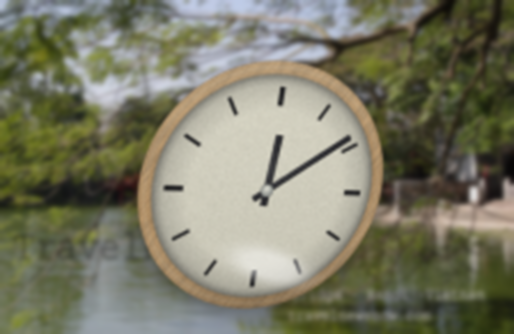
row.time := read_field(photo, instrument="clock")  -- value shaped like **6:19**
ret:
**12:09**
